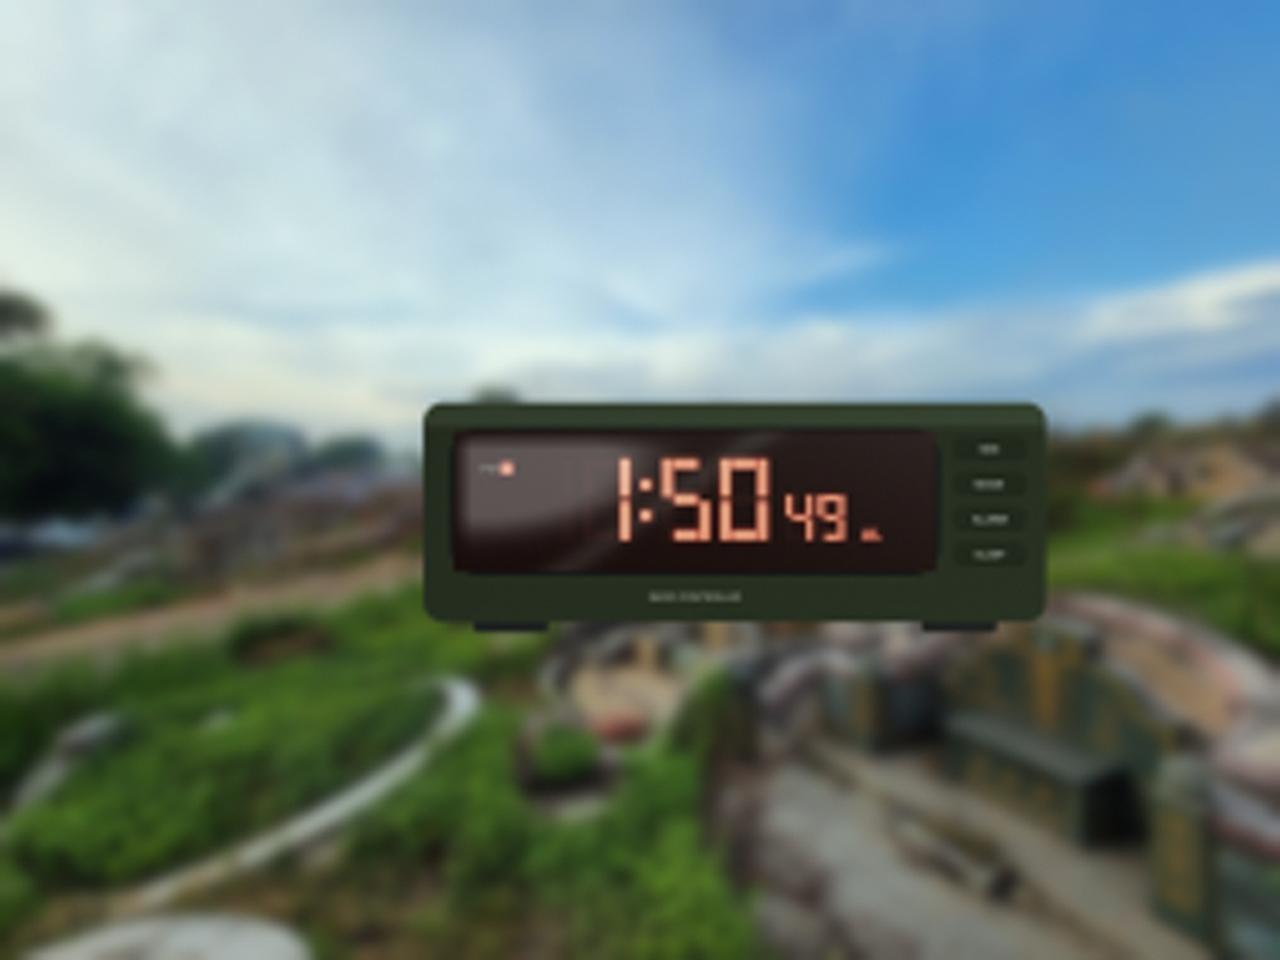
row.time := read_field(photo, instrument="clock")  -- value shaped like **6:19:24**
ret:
**1:50:49**
